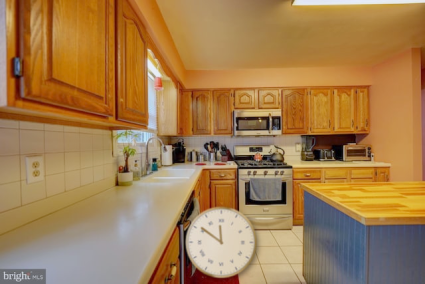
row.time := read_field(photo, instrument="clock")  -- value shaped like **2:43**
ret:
**11:51**
